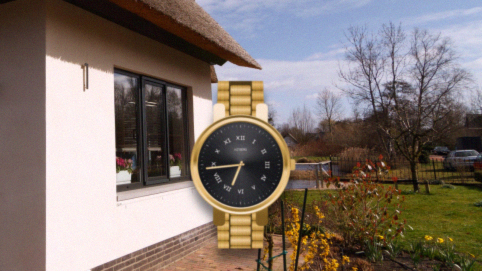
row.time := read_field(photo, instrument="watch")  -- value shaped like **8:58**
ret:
**6:44**
